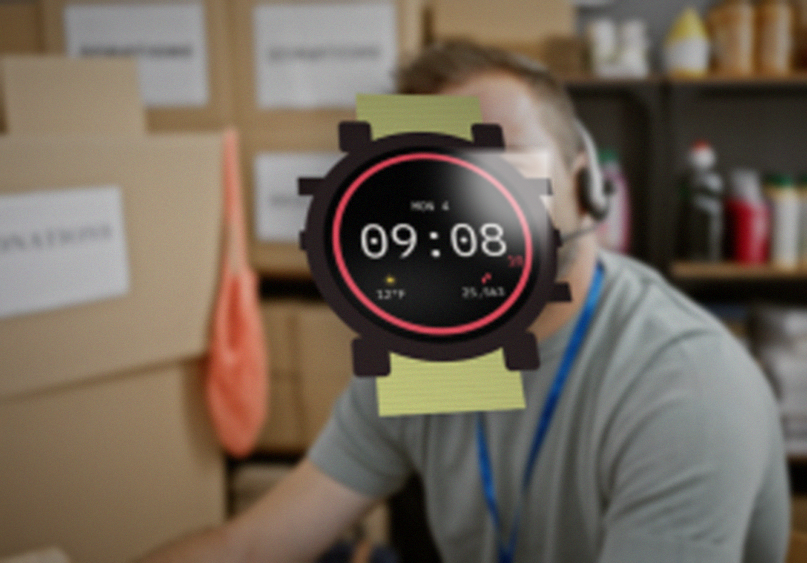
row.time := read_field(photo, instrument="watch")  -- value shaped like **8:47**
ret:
**9:08**
